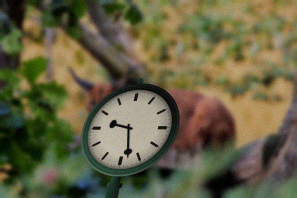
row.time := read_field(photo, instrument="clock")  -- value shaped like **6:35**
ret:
**9:28**
